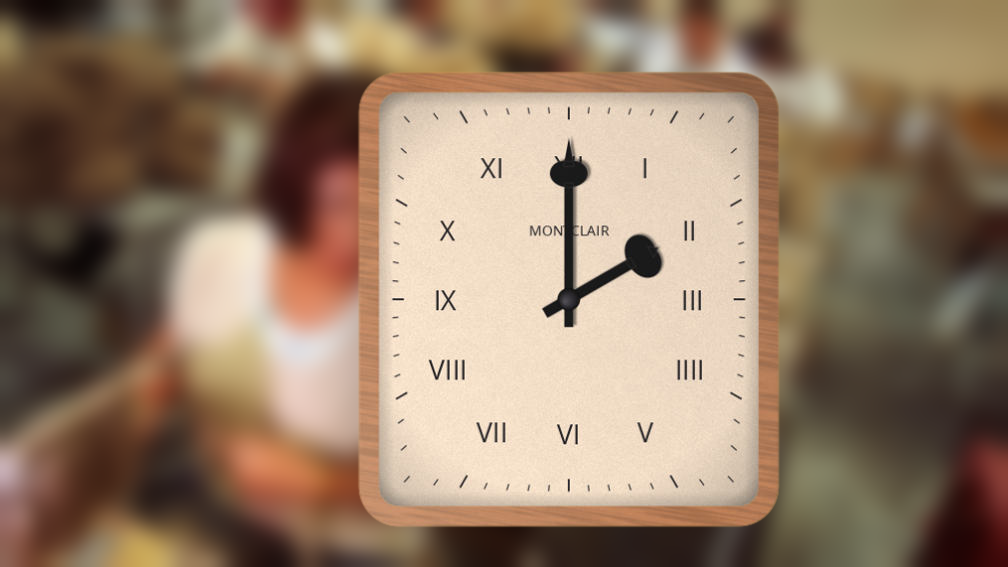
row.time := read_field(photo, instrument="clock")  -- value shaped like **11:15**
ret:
**2:00**
